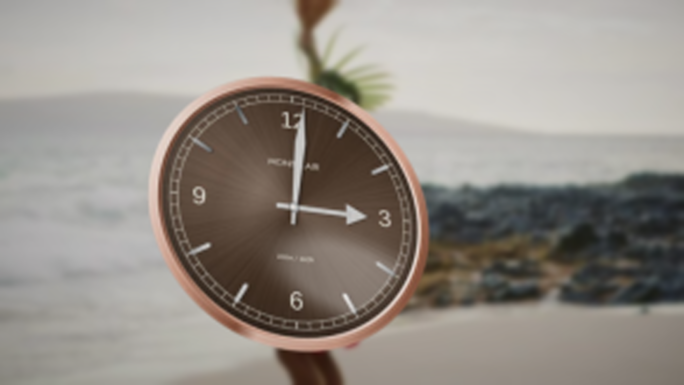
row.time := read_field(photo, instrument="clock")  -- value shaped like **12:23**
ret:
**3:01**
